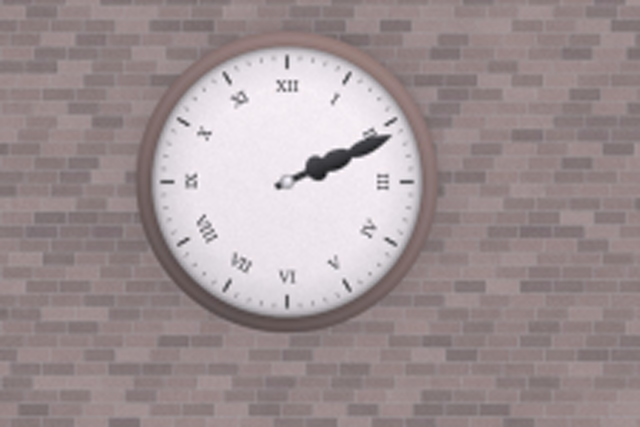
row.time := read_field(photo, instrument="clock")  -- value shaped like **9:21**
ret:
**2:11**
